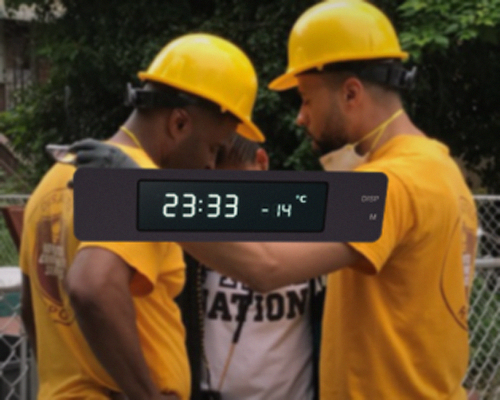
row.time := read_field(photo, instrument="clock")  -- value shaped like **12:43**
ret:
**23:33**
